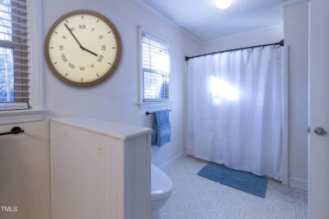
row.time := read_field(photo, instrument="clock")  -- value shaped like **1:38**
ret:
**3:54**
